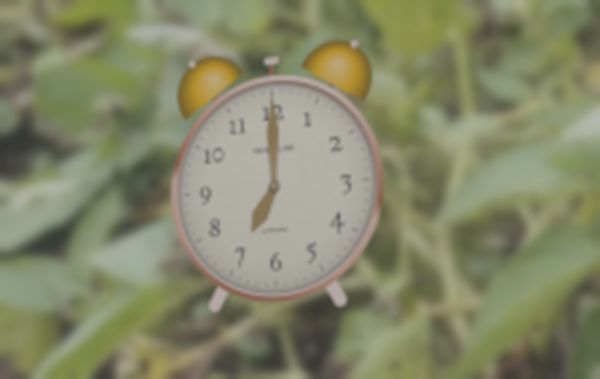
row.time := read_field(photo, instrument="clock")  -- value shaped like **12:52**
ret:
**7:00**
